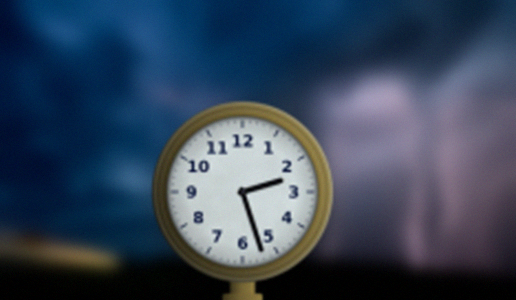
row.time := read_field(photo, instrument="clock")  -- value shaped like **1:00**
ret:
**2:27**
